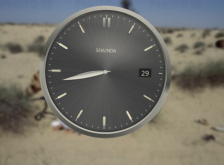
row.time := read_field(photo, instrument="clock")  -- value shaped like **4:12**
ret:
**8:43**
